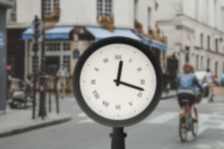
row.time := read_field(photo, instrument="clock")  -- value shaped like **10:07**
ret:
**12:18**
